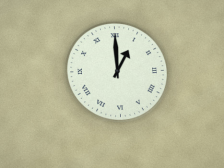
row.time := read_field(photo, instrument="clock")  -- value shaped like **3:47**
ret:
**1:00**
